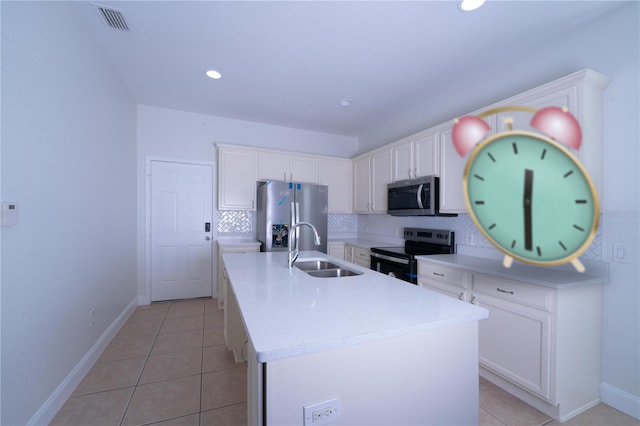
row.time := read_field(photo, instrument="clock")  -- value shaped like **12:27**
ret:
**12:32**
